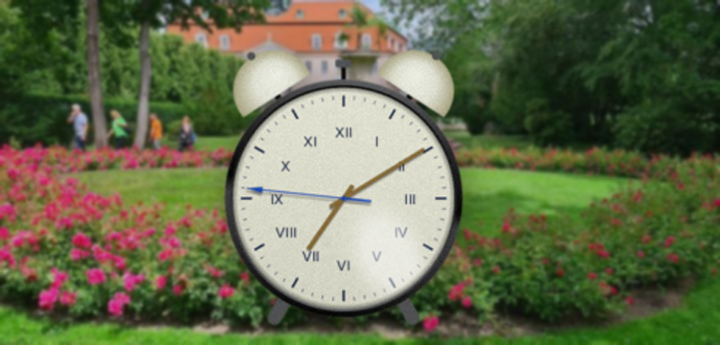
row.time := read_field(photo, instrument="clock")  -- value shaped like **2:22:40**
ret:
**7:09:46**
